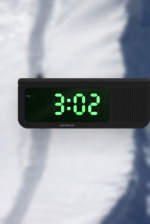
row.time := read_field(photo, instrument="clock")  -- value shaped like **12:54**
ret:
**3:02**
